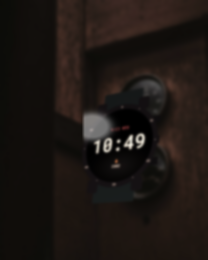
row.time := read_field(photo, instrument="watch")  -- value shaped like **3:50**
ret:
**10:49**
